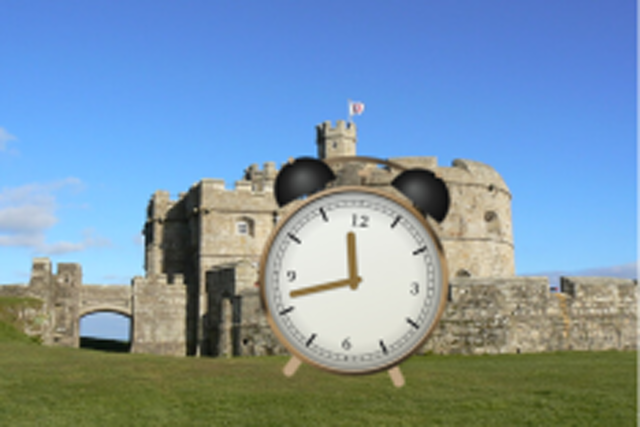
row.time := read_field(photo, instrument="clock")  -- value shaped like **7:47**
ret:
**11:42**
